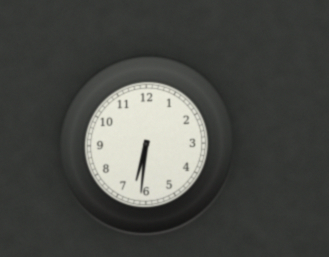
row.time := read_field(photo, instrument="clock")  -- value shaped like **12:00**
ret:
**6:31**
